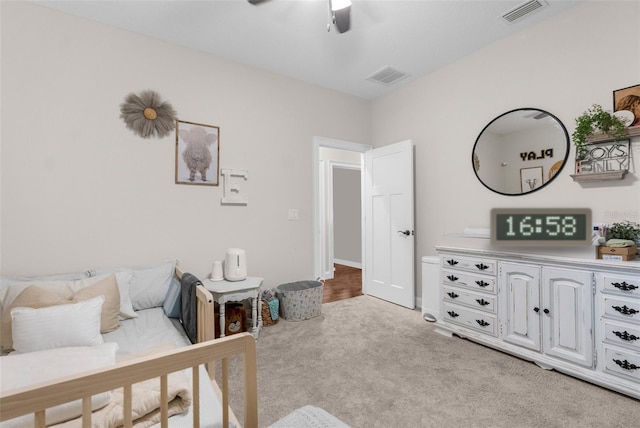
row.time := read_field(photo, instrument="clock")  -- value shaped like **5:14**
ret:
**16:58**
